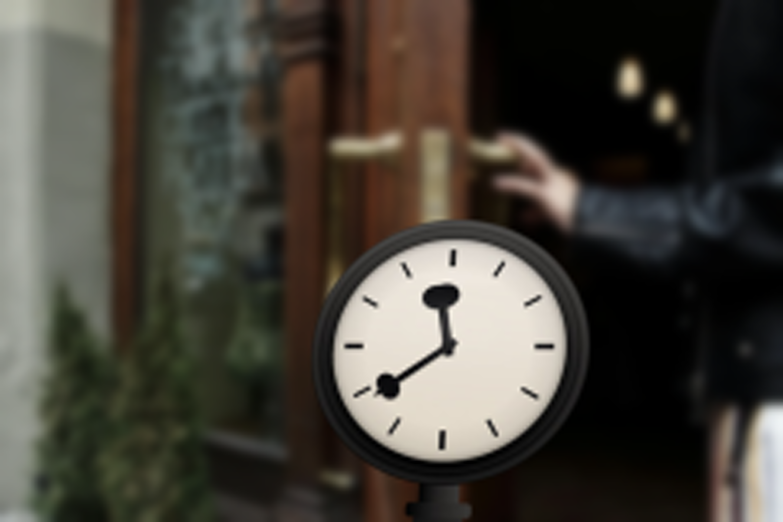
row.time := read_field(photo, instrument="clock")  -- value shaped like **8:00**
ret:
**11:39**
